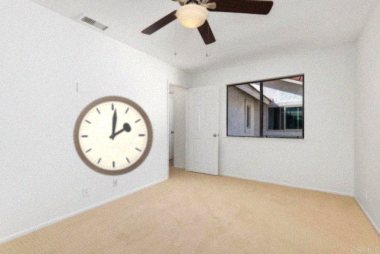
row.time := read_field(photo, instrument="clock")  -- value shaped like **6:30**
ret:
**2:01**
